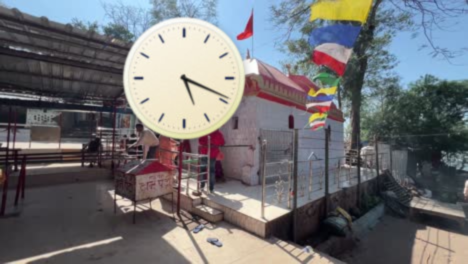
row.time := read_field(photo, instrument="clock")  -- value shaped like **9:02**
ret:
**5:19**
